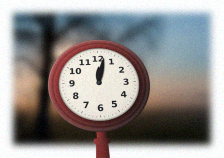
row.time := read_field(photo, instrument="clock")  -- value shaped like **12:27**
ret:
**12:02**
